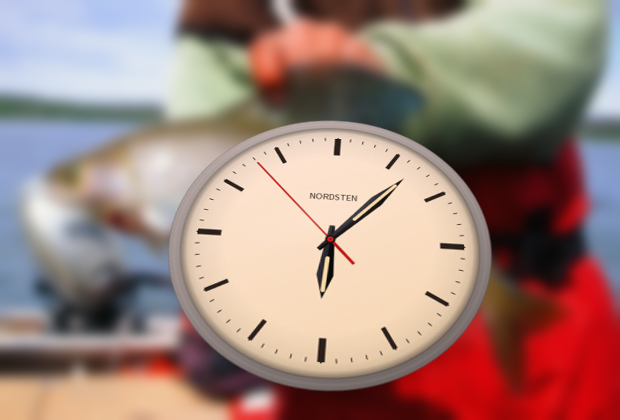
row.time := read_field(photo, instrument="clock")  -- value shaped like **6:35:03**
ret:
**6:06:53**
